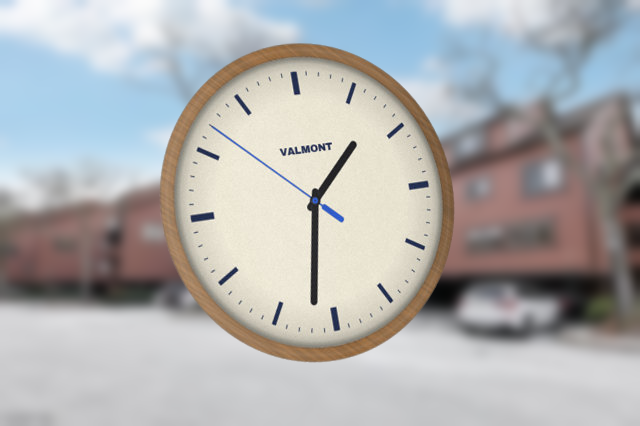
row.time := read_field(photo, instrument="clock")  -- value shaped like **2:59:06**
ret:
**1:31:52**
